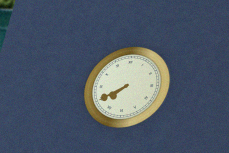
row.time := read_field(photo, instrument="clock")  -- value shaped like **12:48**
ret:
**7:40**
